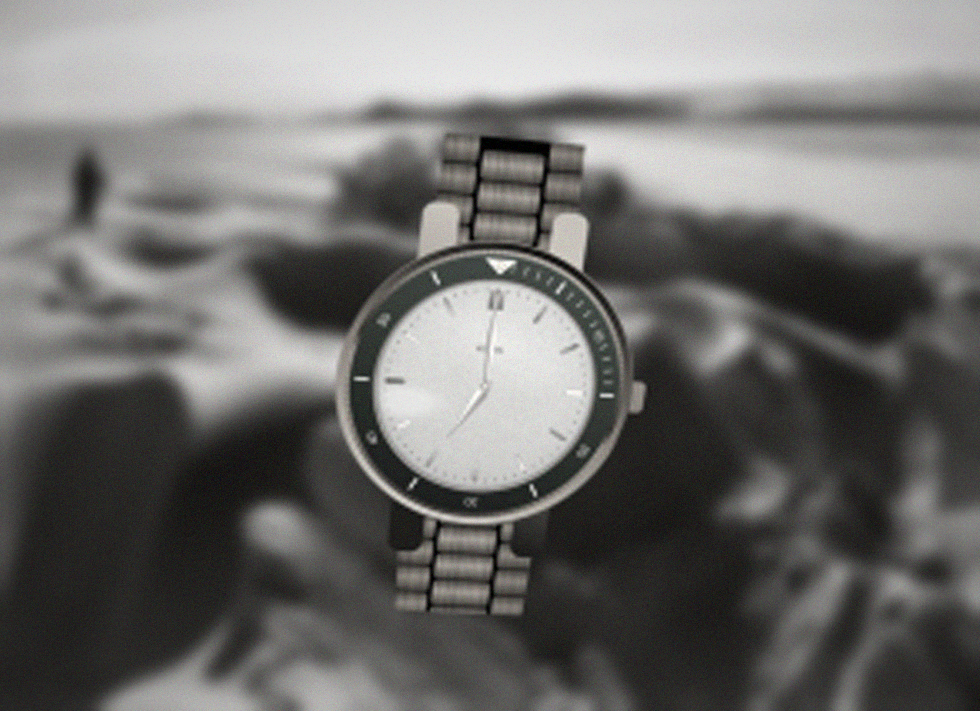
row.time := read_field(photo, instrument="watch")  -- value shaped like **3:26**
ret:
**7:00**
